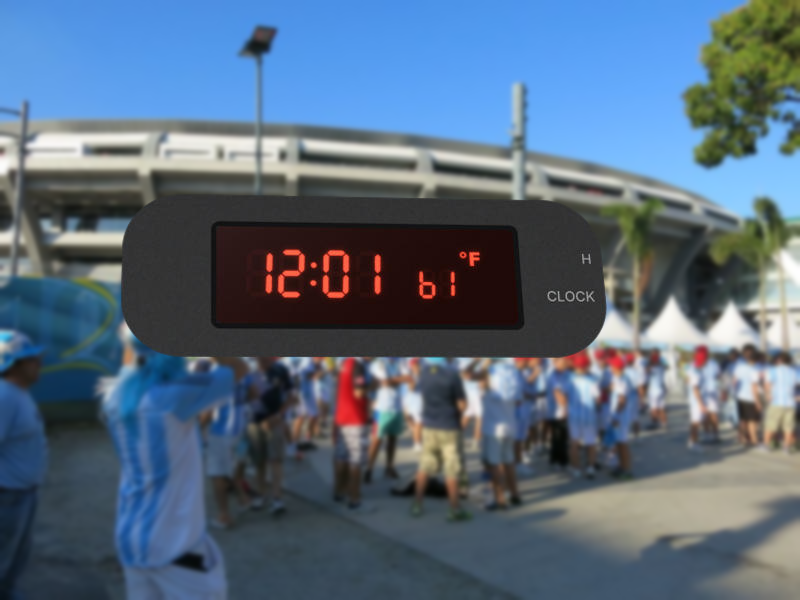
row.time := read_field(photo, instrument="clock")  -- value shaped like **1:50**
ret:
**12:01**
